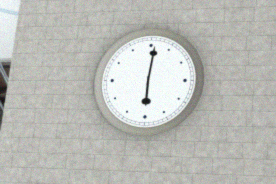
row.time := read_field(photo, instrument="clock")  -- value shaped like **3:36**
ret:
**6:01**
